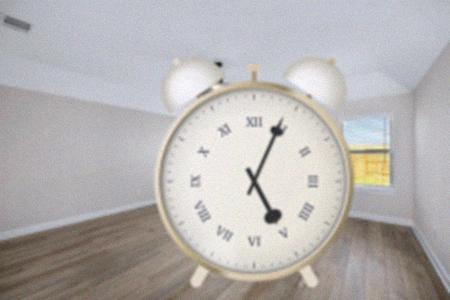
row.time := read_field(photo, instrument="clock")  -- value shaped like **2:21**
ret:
**5:04**
